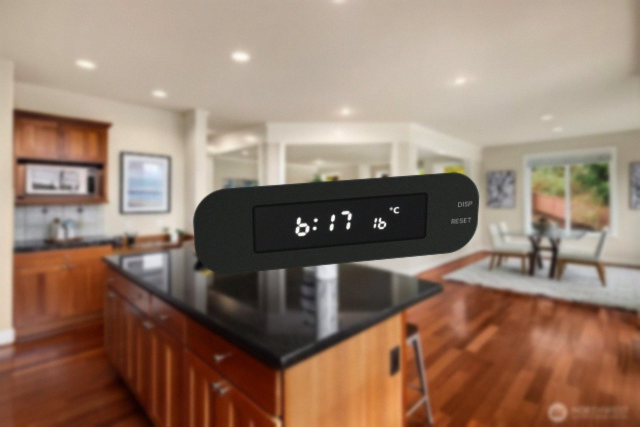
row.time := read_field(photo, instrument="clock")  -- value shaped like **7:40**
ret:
**6:17**
